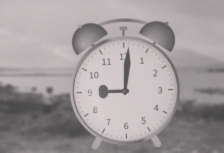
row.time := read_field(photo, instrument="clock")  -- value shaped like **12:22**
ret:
**9:01**
